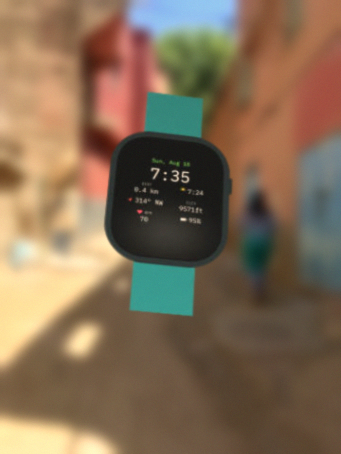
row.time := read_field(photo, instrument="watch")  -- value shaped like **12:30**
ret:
**7:35**
